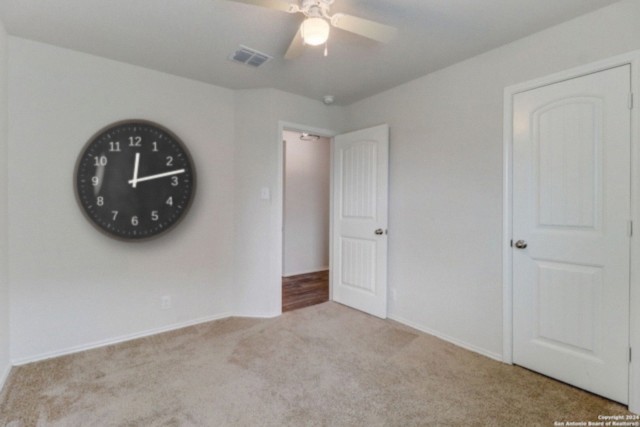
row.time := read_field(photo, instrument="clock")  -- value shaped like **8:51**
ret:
**12:13**
